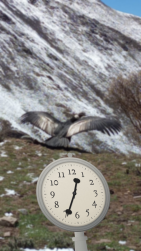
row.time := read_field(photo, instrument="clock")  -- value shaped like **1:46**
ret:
**12:34**
